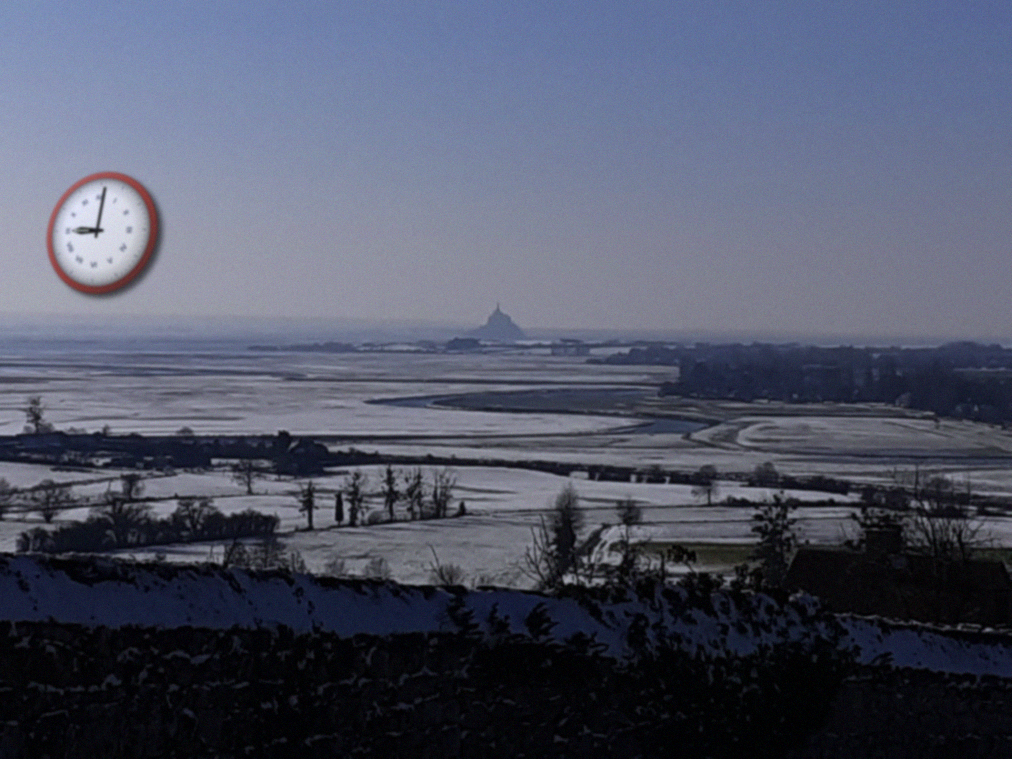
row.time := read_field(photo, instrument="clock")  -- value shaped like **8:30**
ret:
**9:01**
